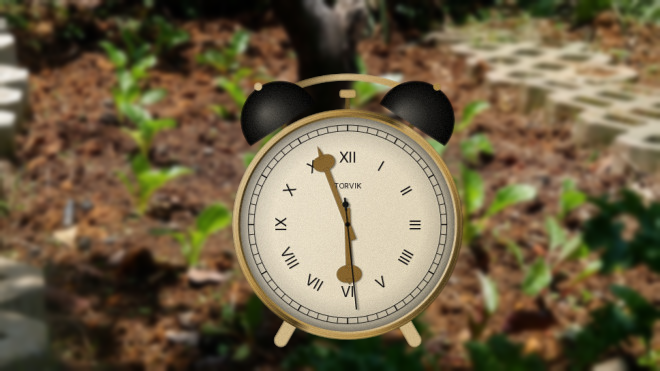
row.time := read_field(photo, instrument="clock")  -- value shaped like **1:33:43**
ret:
**5:56:29**
